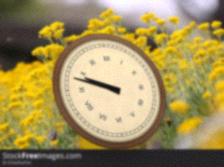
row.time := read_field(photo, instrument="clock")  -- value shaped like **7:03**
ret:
**9:48**
